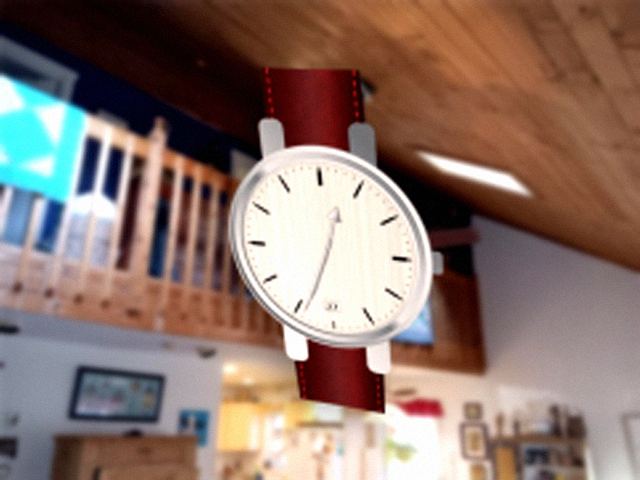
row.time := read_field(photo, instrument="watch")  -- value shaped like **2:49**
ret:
**12:34**
